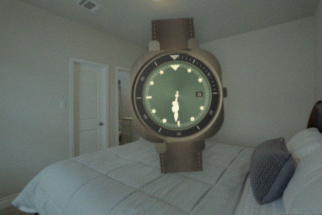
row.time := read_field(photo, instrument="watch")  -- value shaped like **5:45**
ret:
**6:31**
